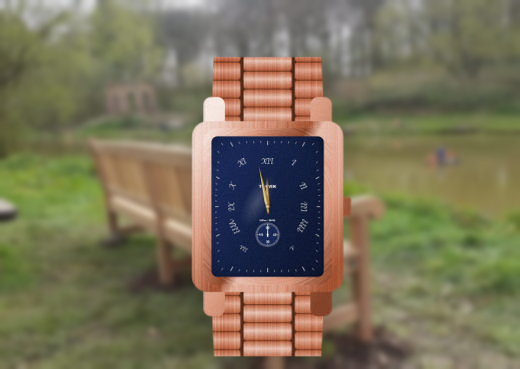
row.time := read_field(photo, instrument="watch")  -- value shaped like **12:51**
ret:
**11:58**
